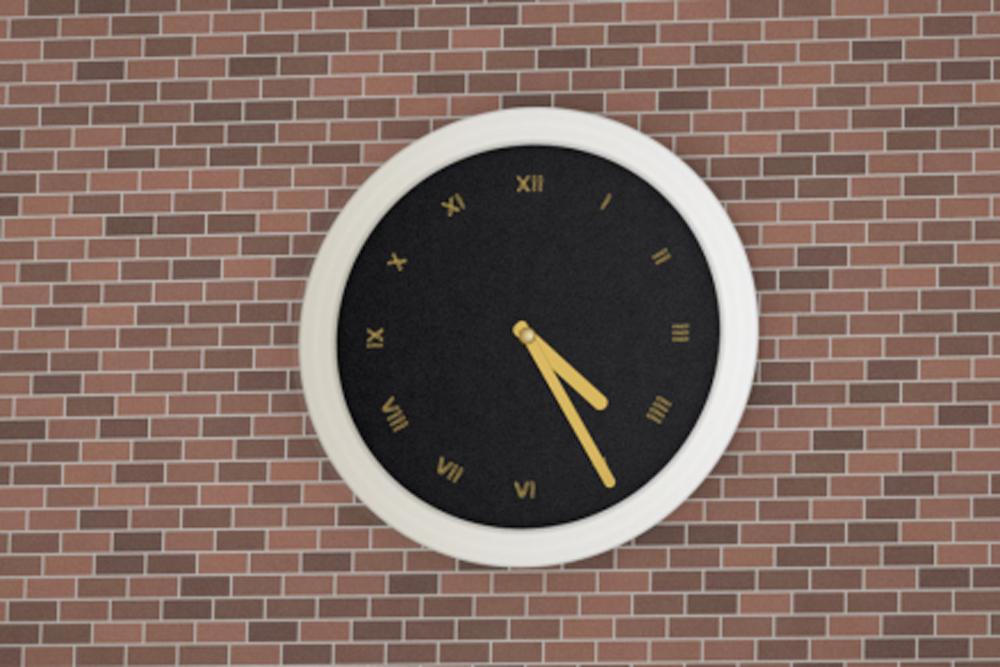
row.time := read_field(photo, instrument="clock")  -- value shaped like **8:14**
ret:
**4:25**
